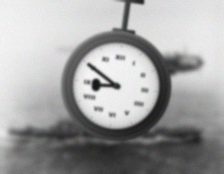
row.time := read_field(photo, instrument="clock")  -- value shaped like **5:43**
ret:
**8:50**
